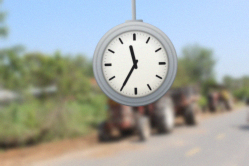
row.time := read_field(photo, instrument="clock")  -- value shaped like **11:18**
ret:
**11:35**
